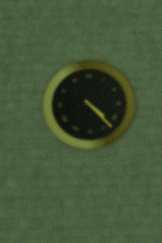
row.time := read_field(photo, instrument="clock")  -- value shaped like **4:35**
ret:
**4:23**
